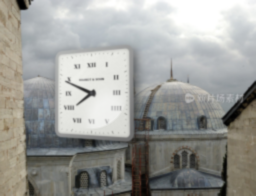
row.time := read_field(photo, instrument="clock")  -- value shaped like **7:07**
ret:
**7:49**
